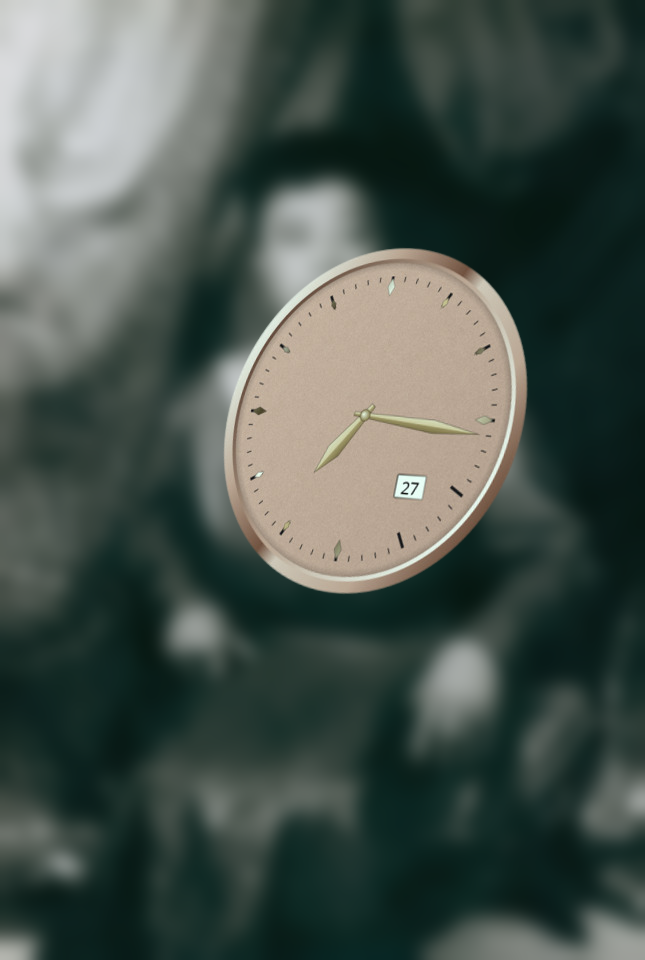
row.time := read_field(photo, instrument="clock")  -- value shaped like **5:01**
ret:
**7:16**
